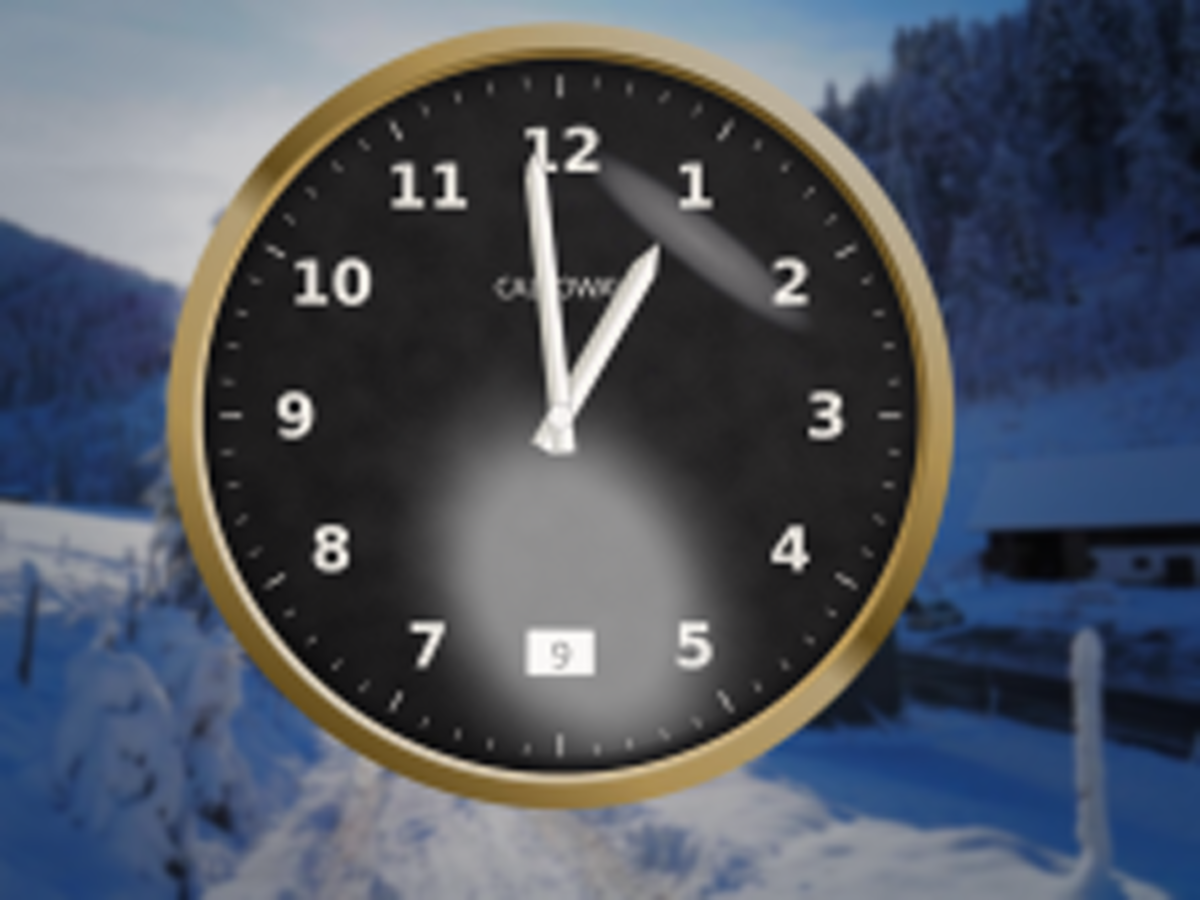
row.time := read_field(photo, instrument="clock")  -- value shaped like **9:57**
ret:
**12:59**
